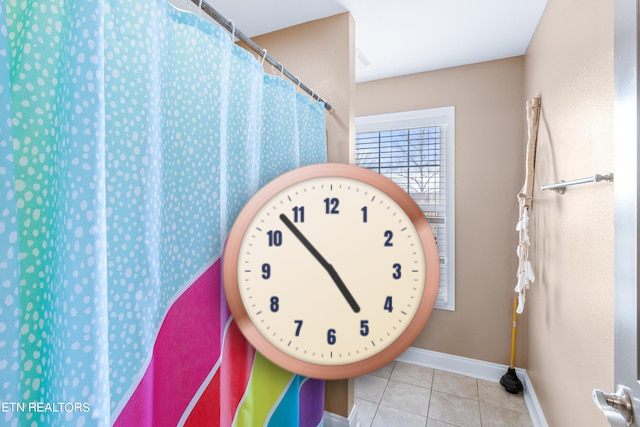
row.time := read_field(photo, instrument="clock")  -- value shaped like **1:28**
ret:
**4:53**
